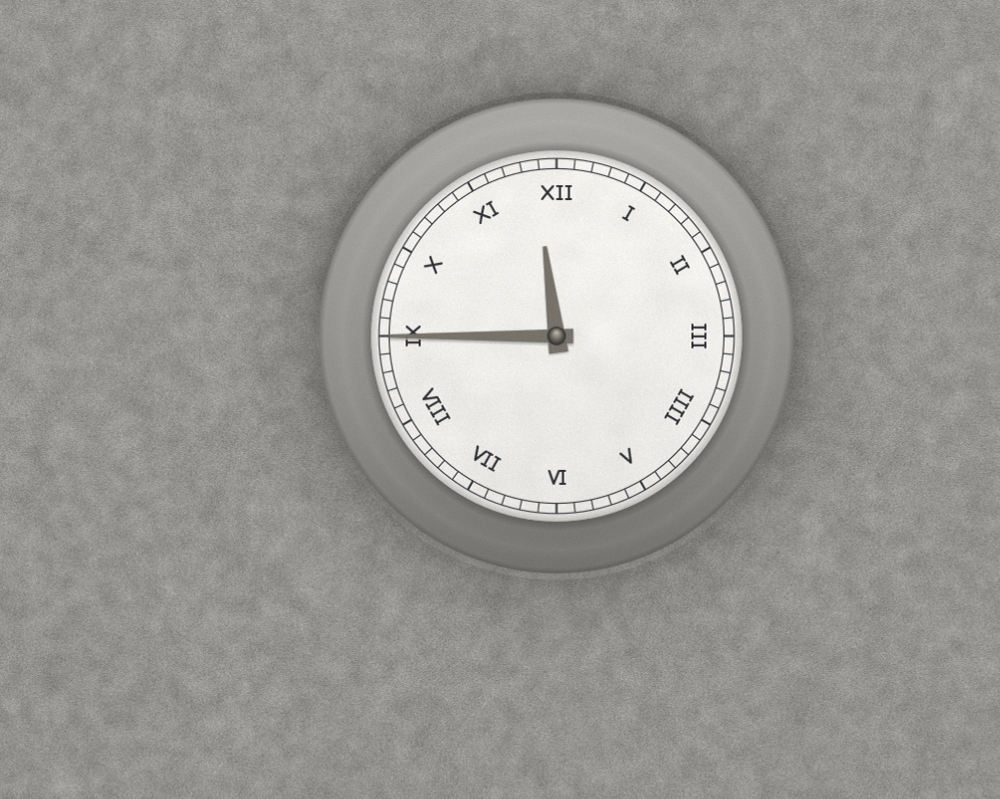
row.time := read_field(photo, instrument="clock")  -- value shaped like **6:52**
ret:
**11:45**
